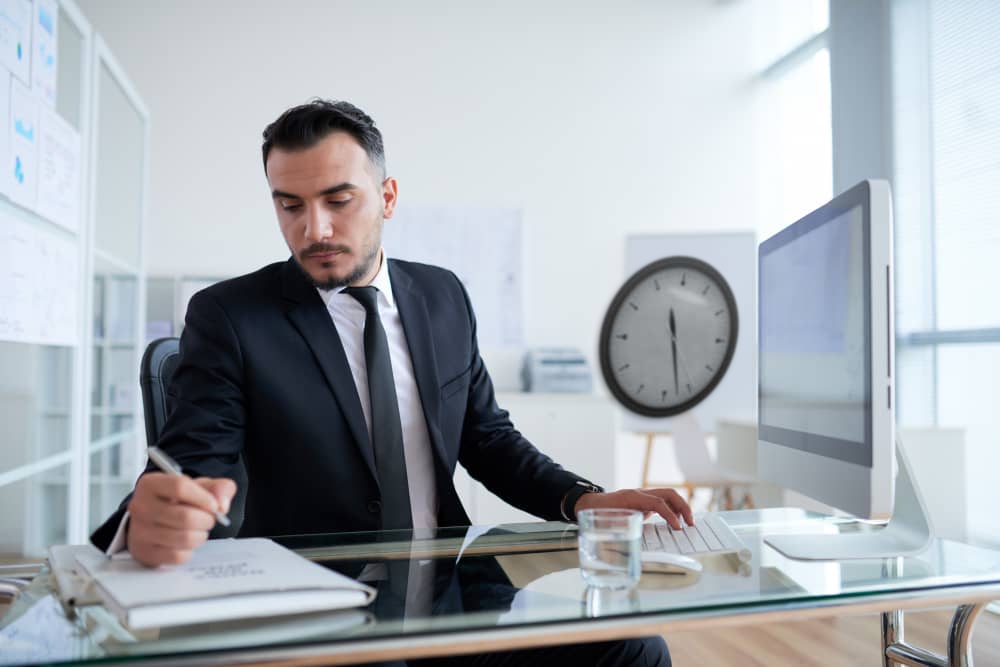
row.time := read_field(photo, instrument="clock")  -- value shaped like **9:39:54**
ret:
**11:27:24**
